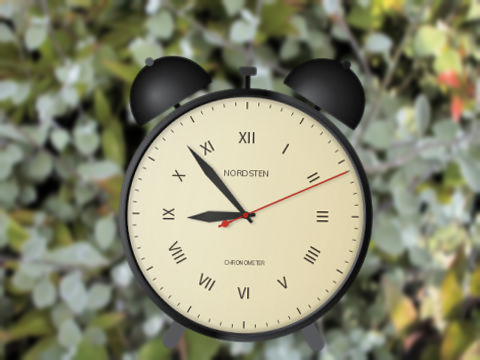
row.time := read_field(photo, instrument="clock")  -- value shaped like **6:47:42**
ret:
**8:53:11**
